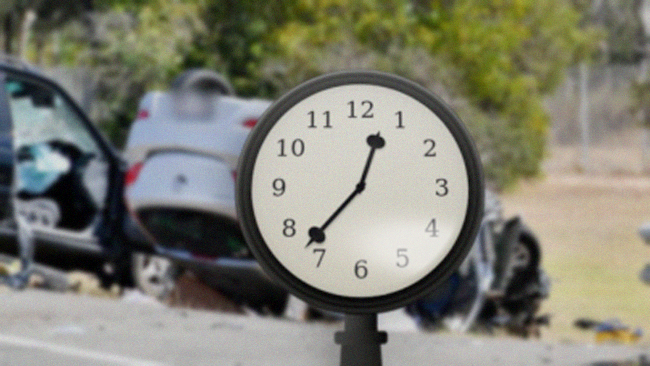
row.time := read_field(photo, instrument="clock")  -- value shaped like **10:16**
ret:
**12:37**
